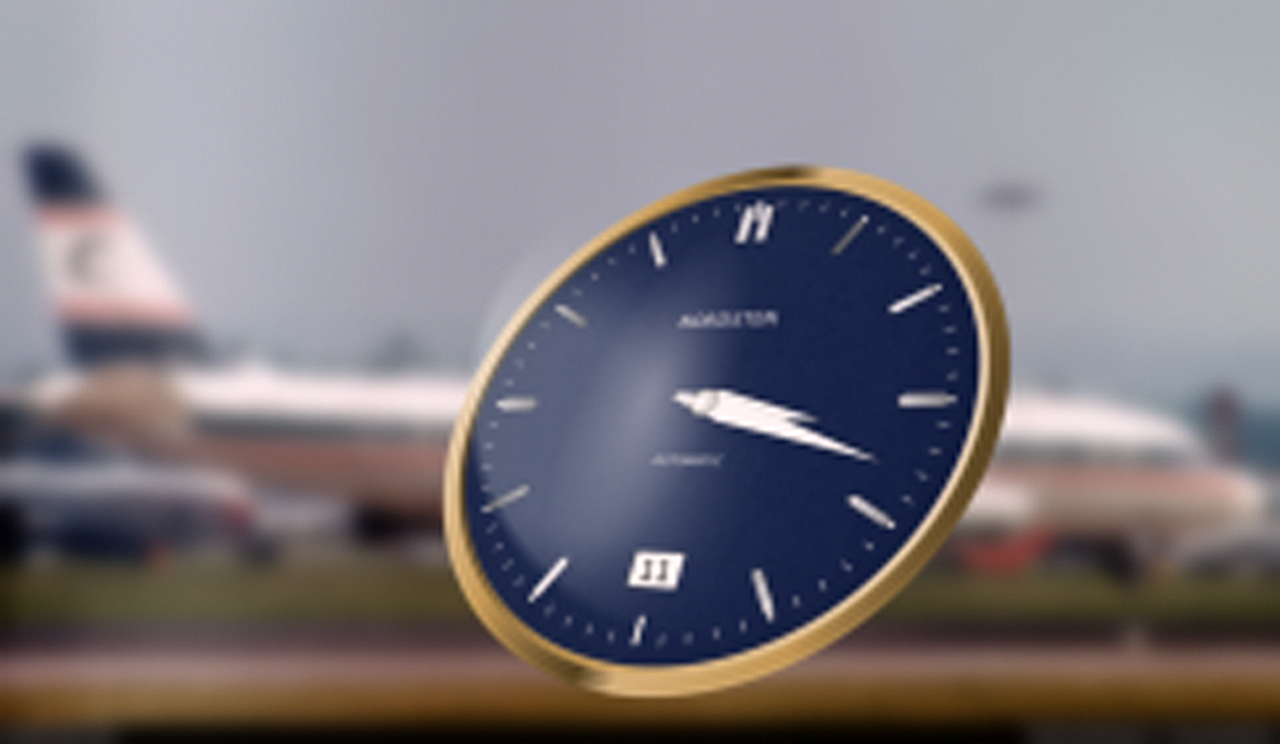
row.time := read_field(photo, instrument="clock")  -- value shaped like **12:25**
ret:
**3:18**
